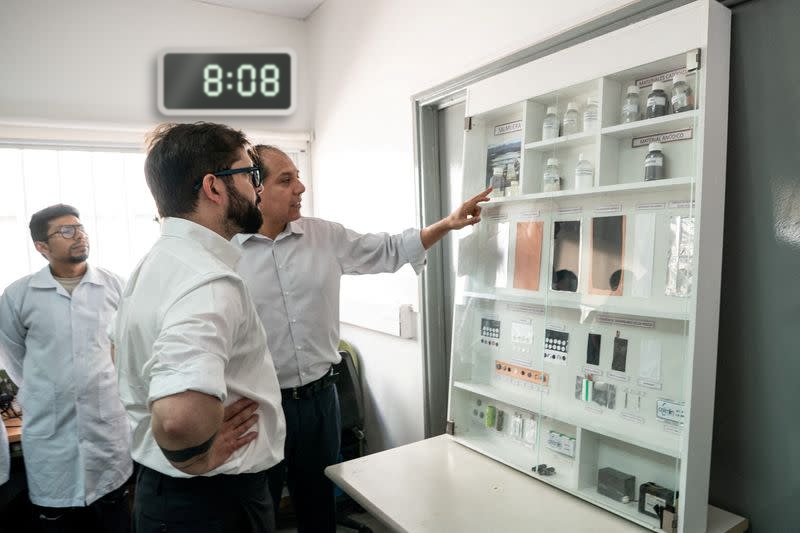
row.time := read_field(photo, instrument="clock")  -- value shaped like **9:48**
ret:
**8:08**
